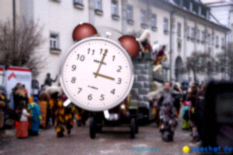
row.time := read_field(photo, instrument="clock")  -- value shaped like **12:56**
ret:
**3:01**
